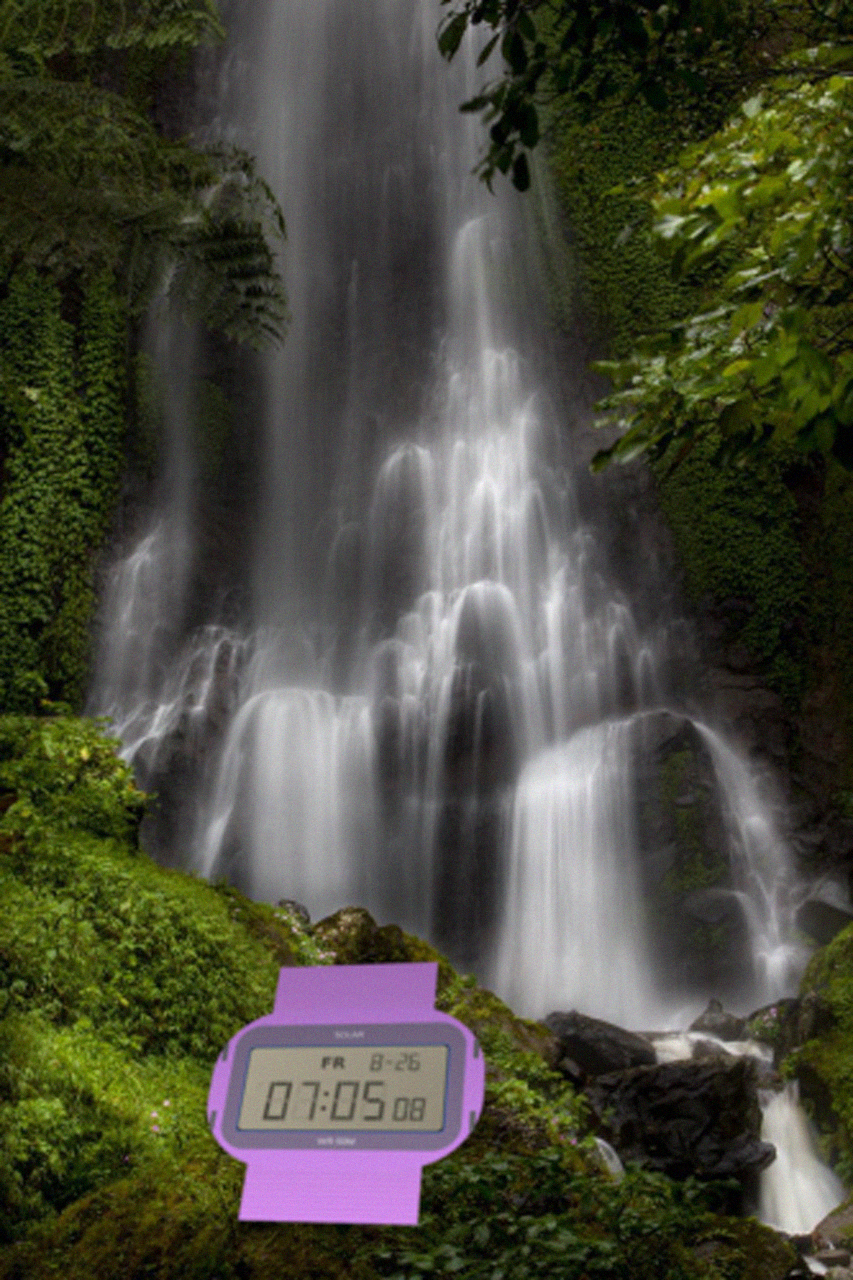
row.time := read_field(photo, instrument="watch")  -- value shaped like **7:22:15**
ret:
**7:05:08**
